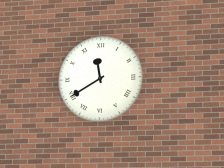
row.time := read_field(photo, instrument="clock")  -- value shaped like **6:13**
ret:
**11:40**
